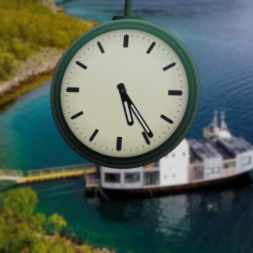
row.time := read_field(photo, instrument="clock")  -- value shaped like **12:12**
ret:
**5:24**
